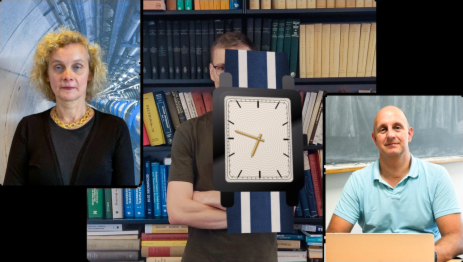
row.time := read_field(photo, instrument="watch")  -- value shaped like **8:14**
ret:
**6:48**
